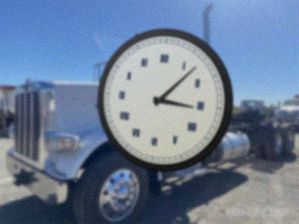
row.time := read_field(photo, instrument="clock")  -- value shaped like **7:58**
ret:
**3:07**
